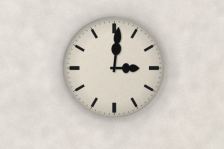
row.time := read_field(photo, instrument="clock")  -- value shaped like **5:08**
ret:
**3:01**
